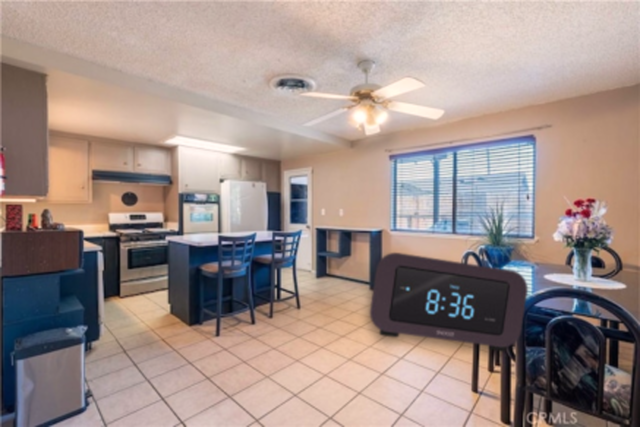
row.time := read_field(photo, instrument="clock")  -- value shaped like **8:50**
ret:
**8:36**
